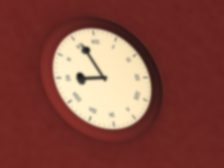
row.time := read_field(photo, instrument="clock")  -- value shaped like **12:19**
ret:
**8:56**
